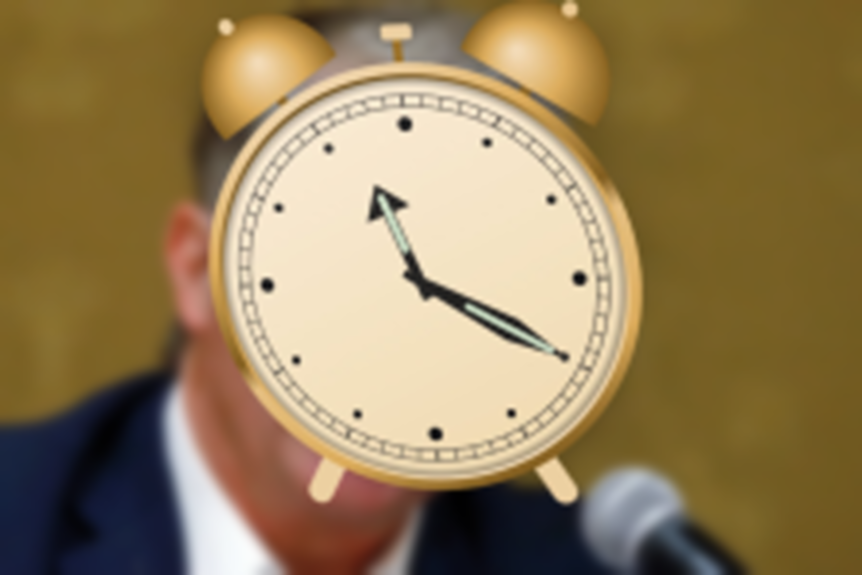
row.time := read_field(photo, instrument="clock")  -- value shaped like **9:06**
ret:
**11:20**
